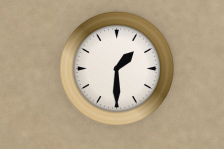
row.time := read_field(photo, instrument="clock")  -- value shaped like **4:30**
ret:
**1:30**
